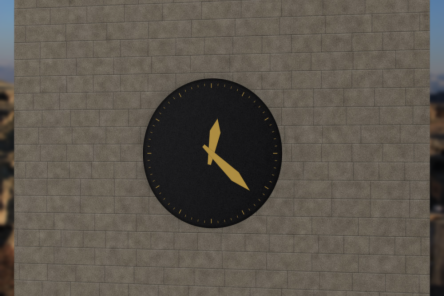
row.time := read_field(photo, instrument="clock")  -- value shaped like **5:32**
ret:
**12:22**
